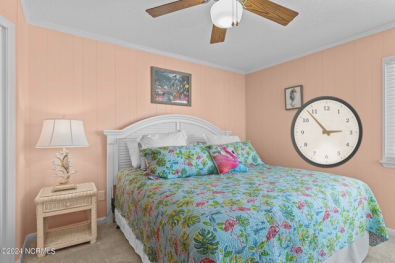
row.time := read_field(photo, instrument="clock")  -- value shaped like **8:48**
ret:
**2:53**
